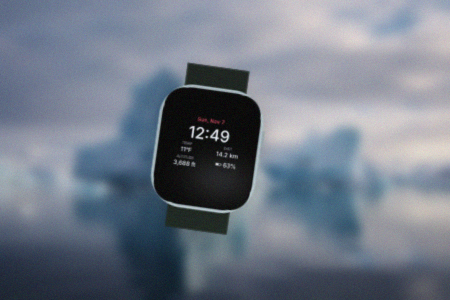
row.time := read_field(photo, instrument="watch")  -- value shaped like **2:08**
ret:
**12:49**
